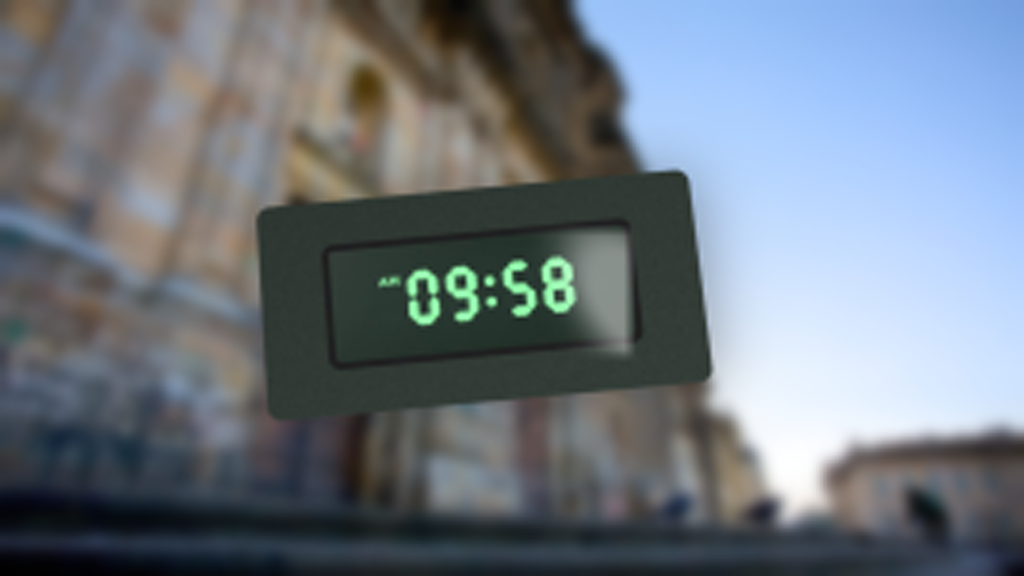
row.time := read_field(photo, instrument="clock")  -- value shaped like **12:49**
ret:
**9:58**
